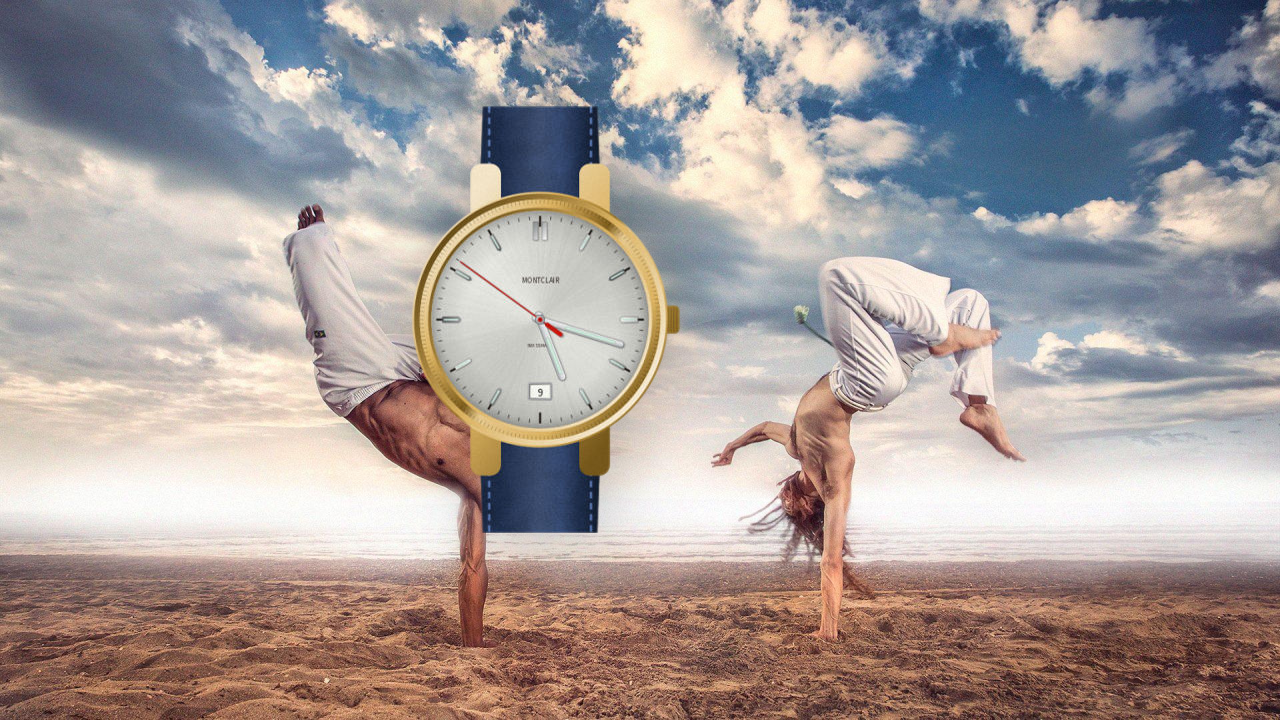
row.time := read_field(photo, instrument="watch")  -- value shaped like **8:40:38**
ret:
**5:17:51**
